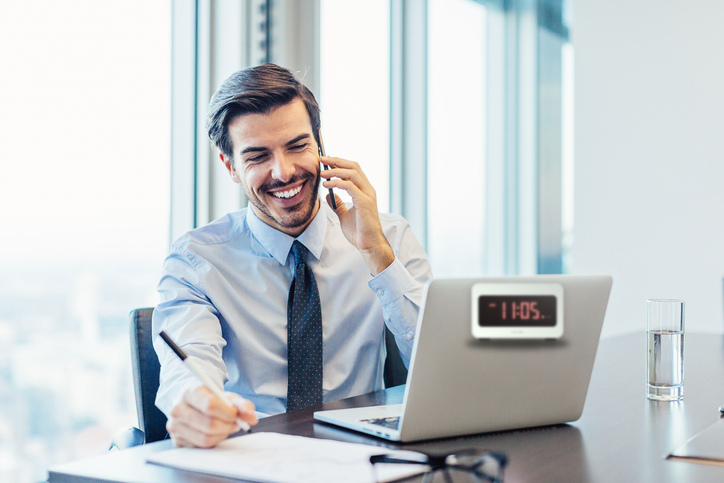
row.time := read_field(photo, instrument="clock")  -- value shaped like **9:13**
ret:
**11:05**
